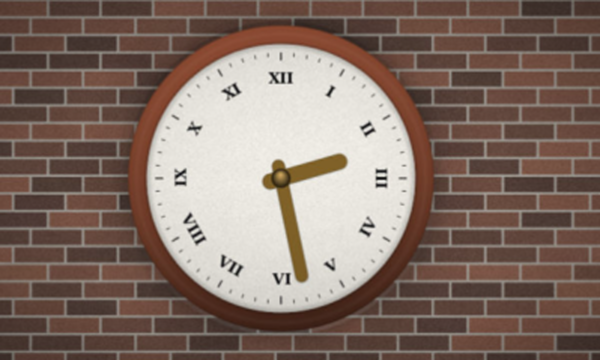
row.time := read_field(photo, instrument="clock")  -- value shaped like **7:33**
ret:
**2:28**
